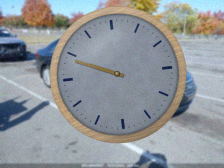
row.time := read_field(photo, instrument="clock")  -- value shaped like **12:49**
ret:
**9:49**
